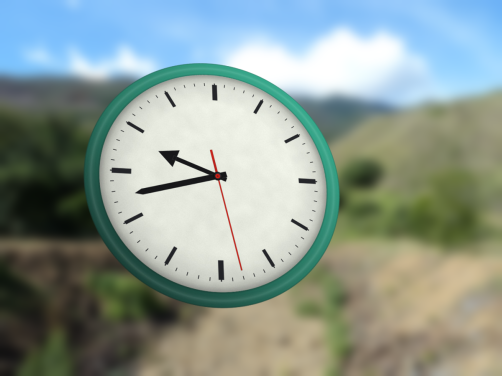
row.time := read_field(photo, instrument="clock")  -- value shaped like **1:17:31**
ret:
**9:42:28**
